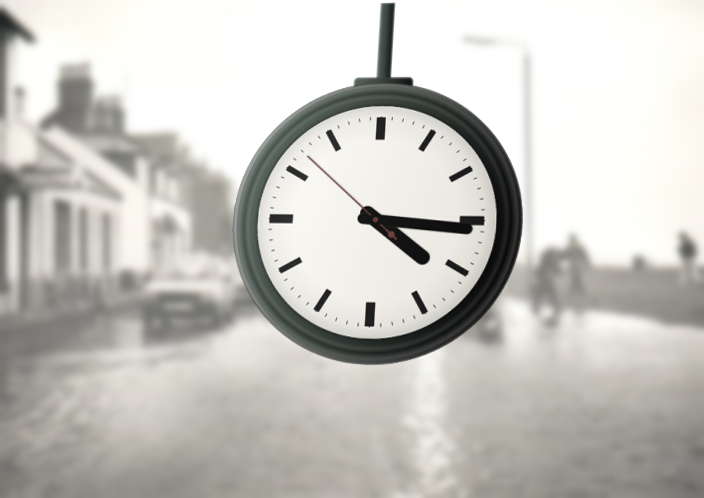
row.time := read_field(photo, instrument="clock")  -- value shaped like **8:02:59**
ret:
**4:15:52**
